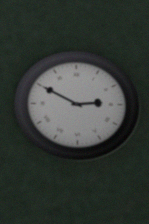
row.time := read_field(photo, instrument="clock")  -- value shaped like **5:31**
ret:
**2:50**
